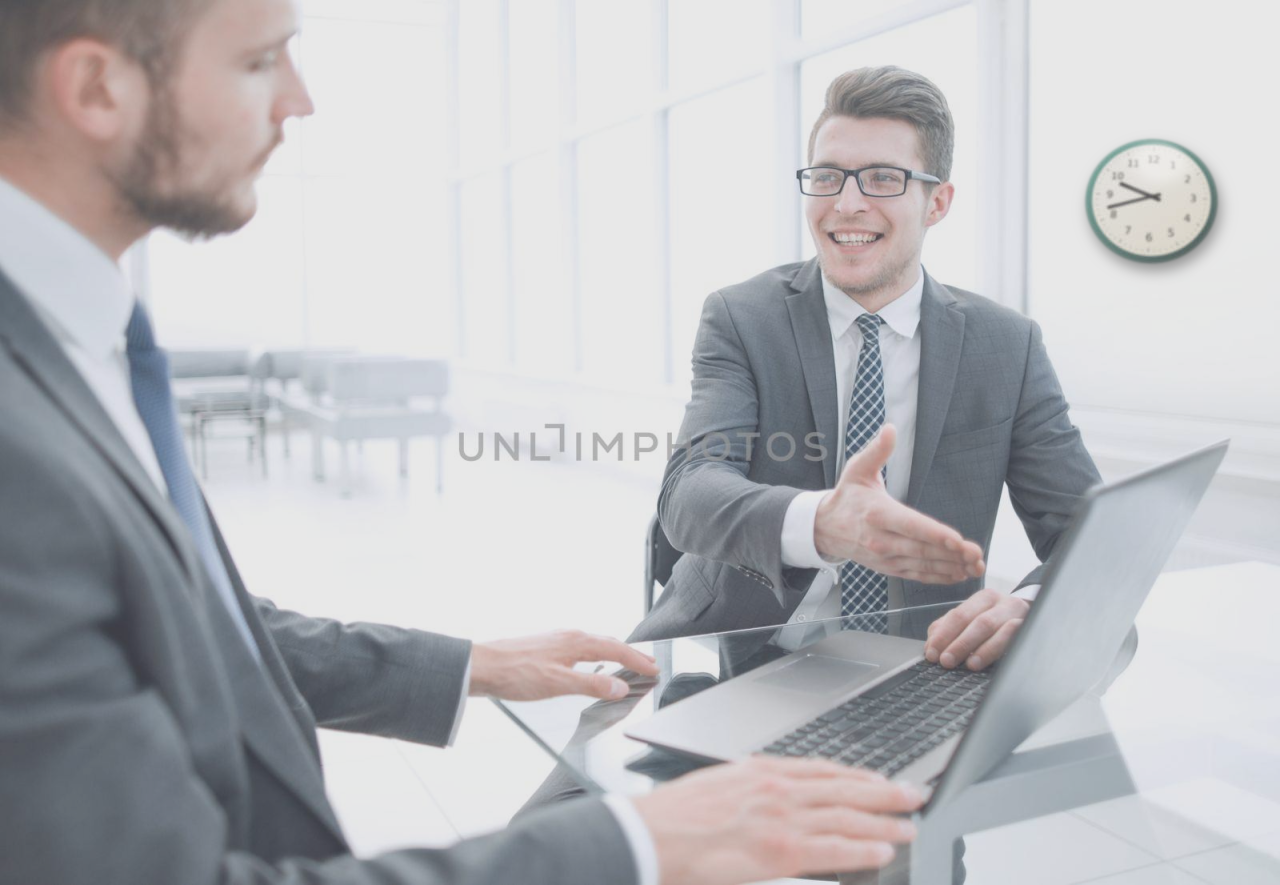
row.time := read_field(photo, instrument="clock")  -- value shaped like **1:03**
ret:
**9:42**
